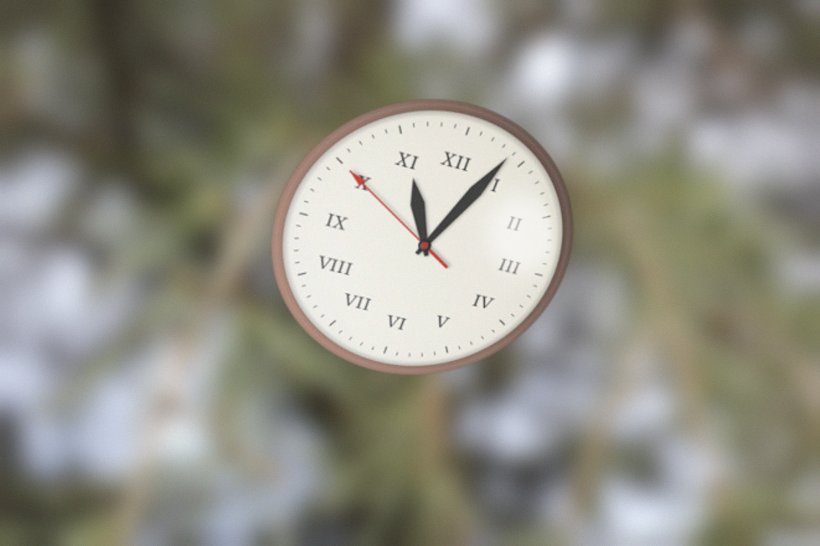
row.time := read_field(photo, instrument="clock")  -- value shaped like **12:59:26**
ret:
**11:03:50**
